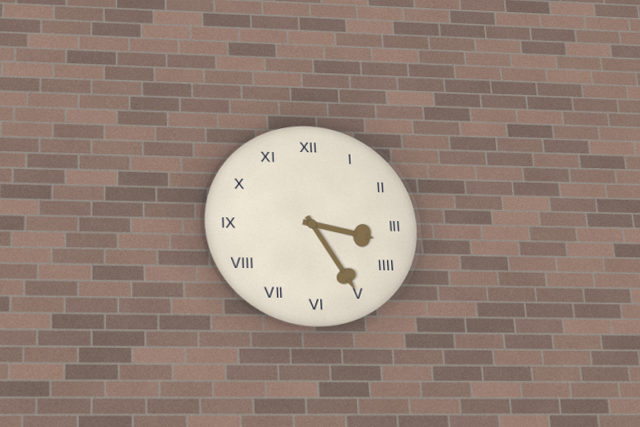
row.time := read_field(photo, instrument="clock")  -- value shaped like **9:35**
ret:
**3:25**
